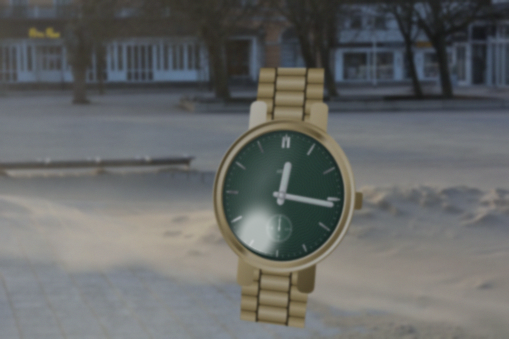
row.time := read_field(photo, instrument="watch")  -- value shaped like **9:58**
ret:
**12:16**
